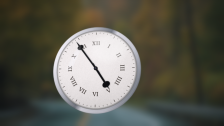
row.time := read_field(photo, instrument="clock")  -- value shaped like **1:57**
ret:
**4:54**
